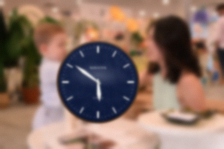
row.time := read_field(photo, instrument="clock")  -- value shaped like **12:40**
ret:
**5:51**
